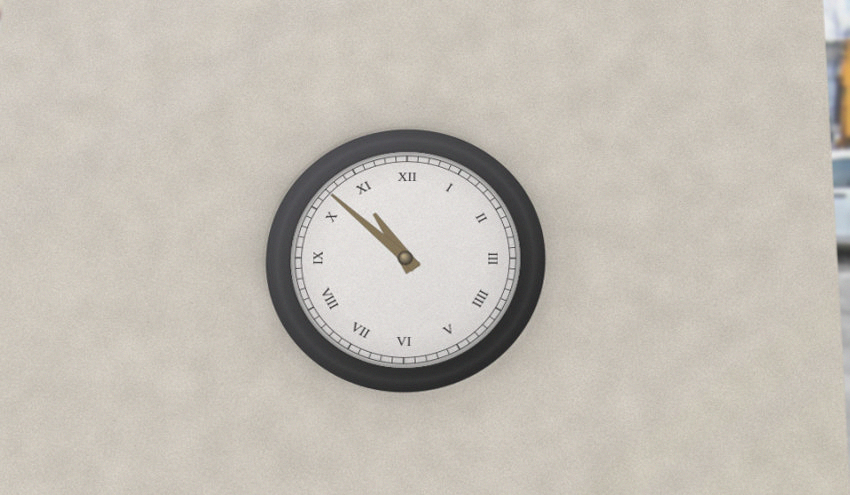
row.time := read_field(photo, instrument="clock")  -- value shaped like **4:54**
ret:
**10:52**
